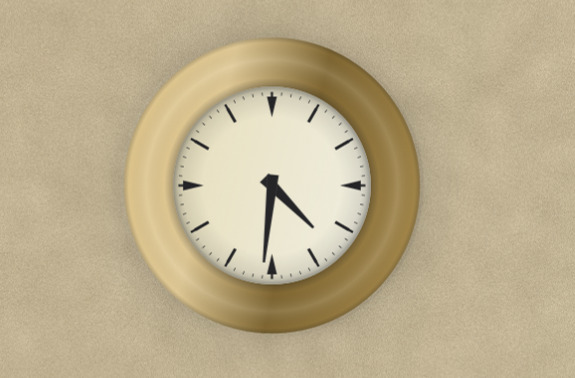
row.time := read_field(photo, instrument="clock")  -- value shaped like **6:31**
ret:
**4:31**
